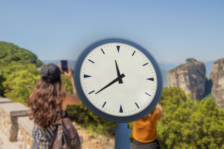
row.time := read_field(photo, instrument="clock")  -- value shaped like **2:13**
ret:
**11:39**
